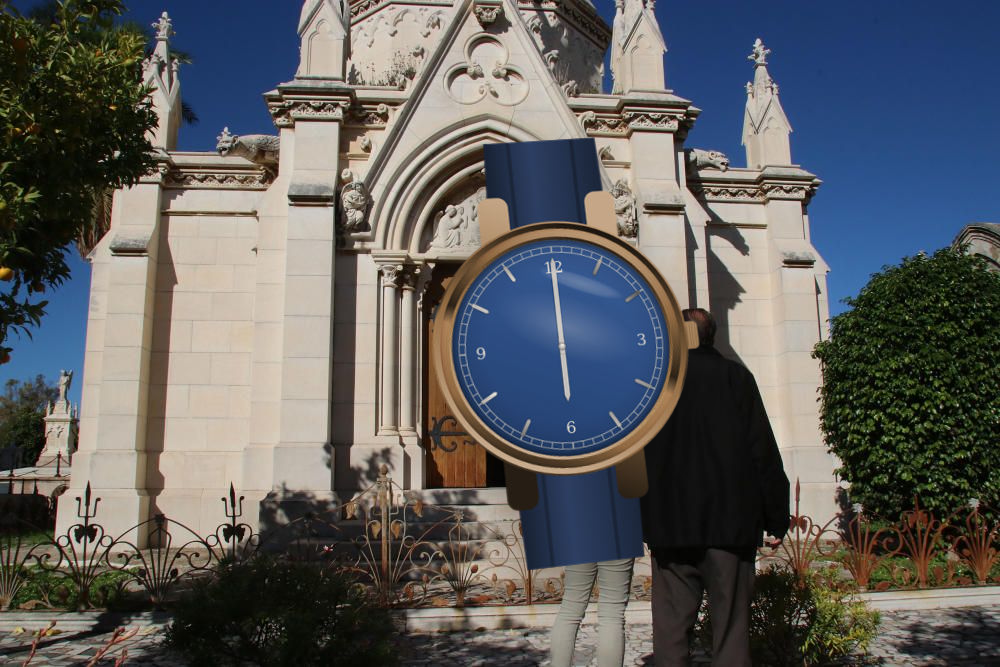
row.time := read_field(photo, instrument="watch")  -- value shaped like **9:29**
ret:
**6:00**
